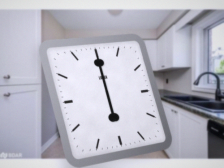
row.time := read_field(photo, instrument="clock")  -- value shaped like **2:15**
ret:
**6:00**
